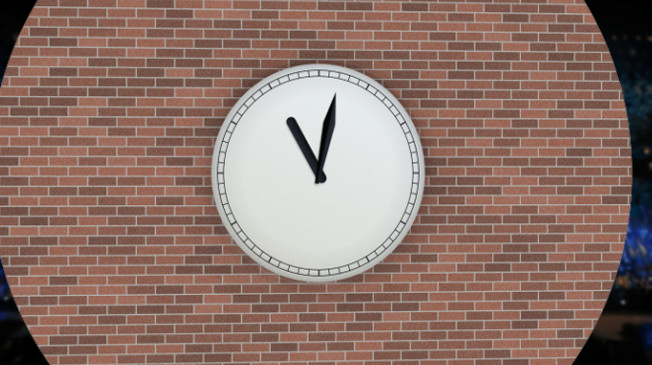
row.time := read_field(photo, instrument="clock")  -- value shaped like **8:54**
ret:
**11:02**
